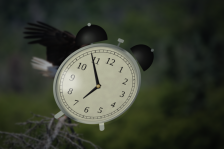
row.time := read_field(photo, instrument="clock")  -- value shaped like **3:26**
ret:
**6:54**
